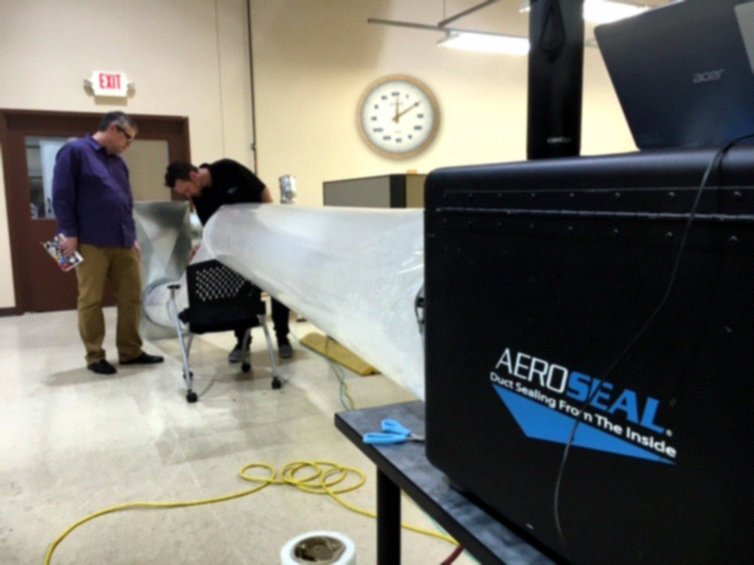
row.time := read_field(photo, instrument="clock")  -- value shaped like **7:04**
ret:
**12:10**
